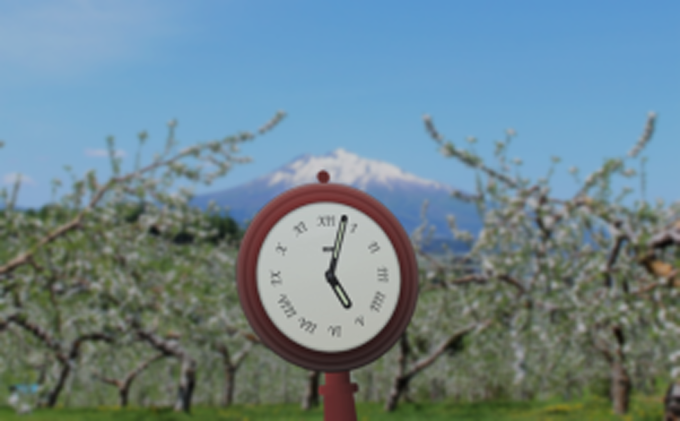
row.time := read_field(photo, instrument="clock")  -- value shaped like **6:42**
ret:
**5:03**
